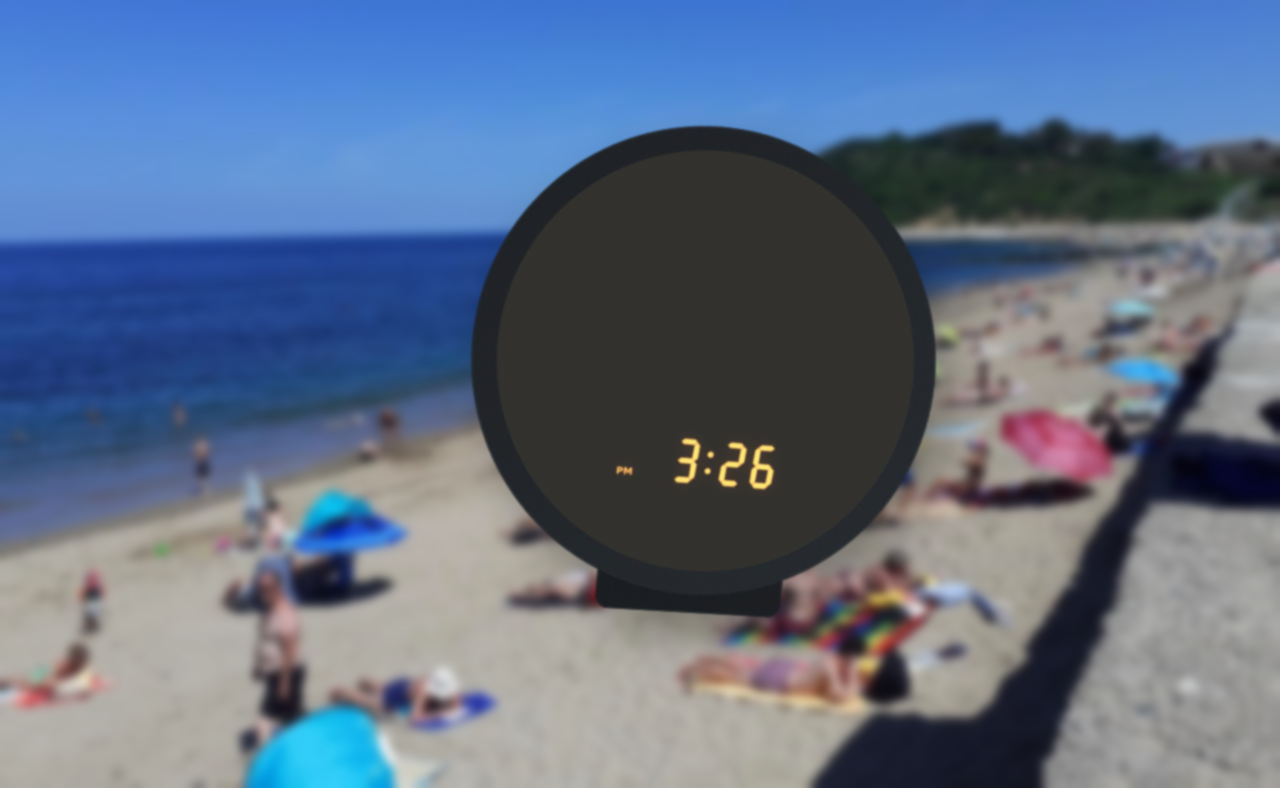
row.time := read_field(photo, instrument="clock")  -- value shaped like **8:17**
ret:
**3:26**
